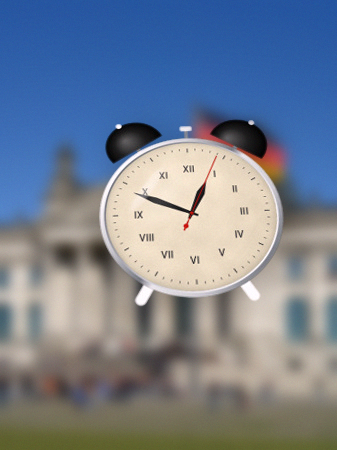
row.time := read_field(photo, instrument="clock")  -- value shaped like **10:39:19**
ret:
**12:49:04**
